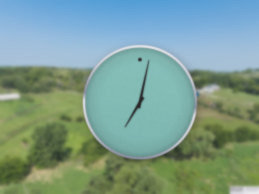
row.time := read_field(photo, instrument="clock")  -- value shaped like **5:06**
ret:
**7:02**
